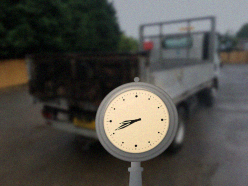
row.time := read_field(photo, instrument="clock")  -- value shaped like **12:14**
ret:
**8:41**
